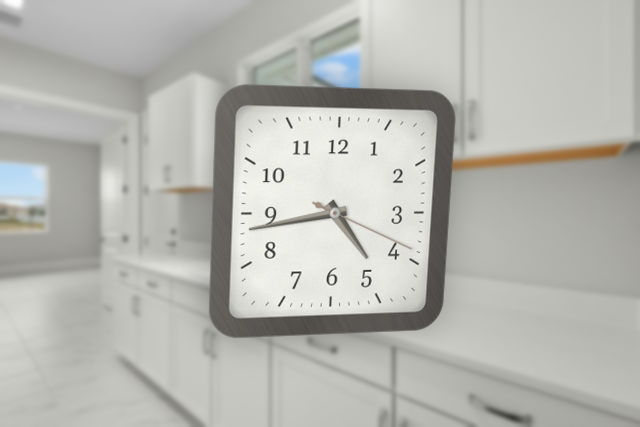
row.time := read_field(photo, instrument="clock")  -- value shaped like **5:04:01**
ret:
**4:43:19**
